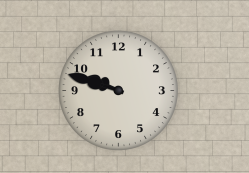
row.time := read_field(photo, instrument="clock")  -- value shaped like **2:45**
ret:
**9:48**
